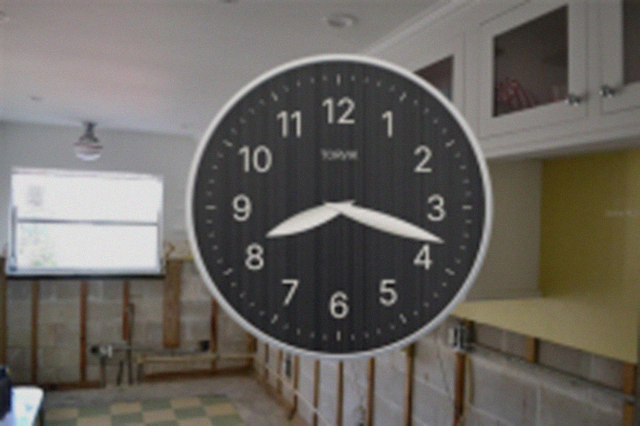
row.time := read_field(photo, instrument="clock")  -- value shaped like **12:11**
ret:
**8:18**
